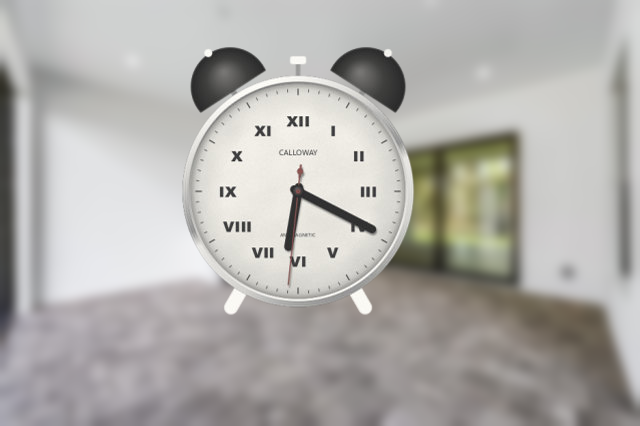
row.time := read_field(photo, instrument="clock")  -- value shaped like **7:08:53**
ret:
**6:19:31**
